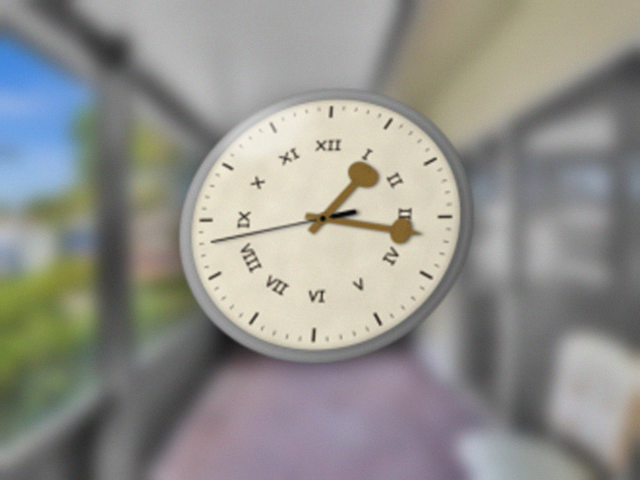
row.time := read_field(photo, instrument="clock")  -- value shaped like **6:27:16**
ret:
**1:16:43**
